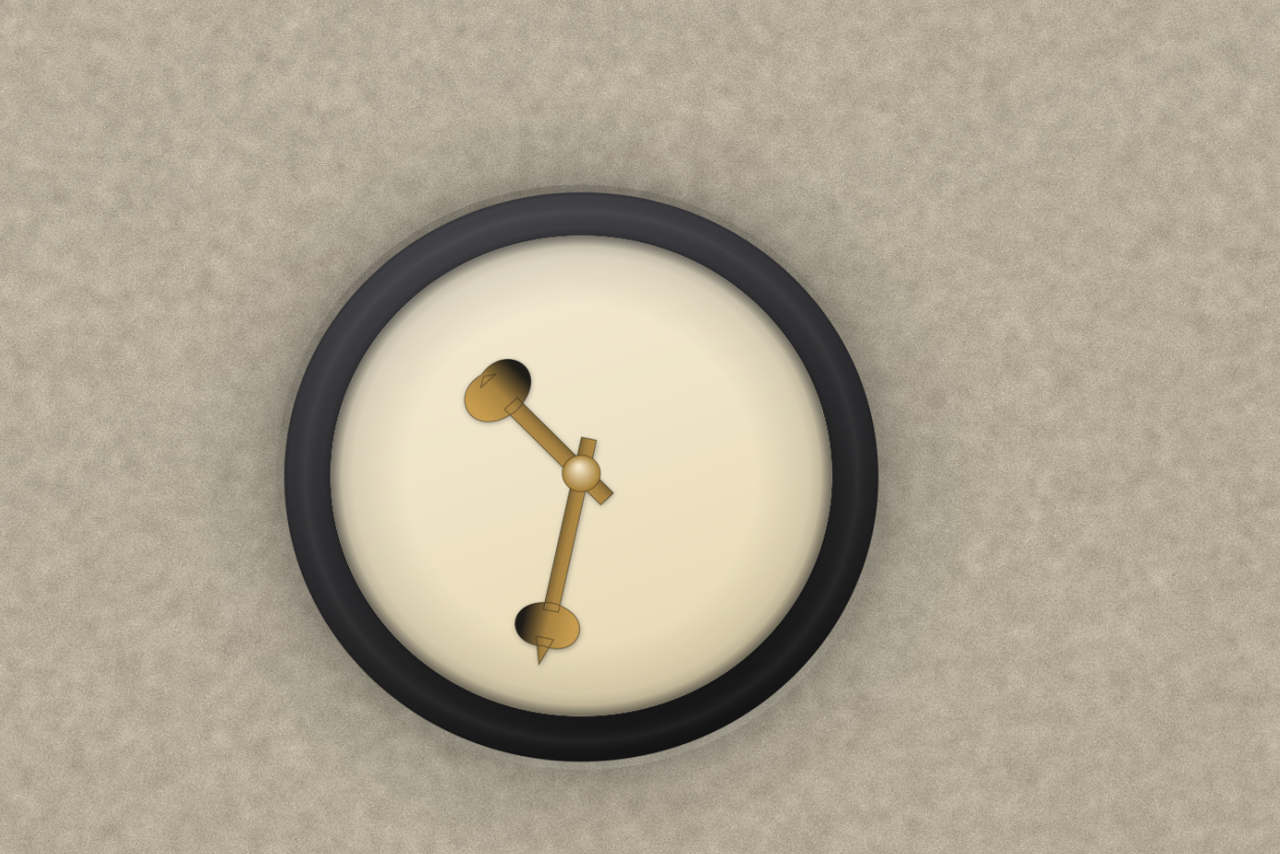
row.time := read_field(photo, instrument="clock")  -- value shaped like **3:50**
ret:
**10:32**
